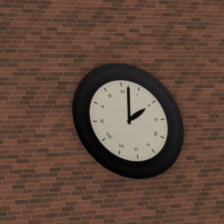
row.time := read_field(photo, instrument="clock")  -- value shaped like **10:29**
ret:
**2:02**
